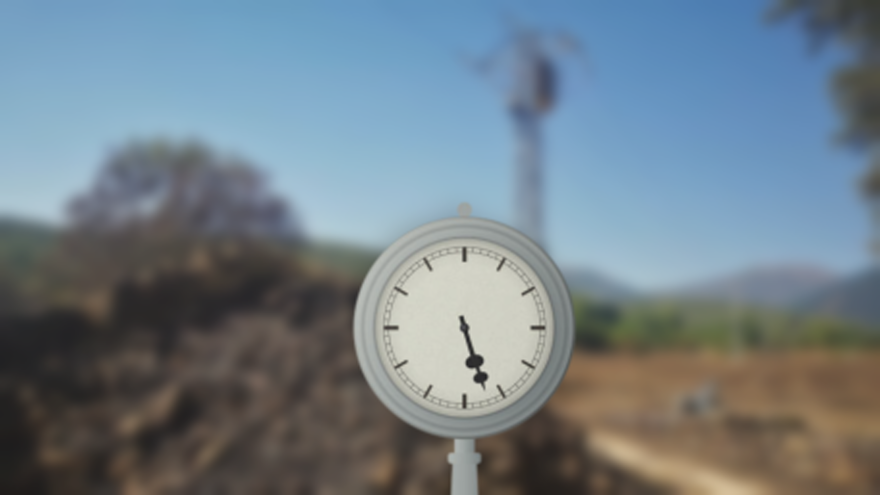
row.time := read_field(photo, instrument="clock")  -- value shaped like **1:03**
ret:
**5:27**
